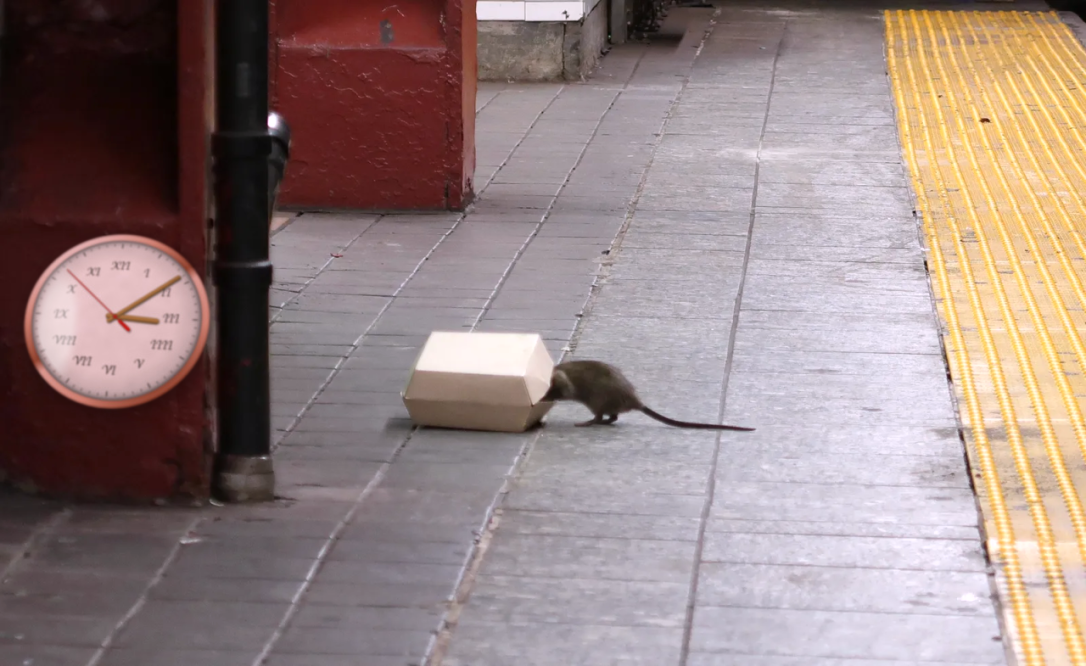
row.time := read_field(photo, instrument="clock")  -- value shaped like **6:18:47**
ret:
**3:08:52**
